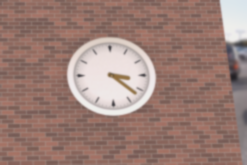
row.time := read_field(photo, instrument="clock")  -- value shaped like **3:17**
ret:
**3:22**
